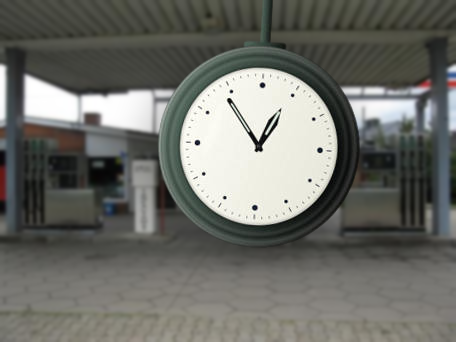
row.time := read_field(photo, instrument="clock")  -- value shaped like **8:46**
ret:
**12:54**
